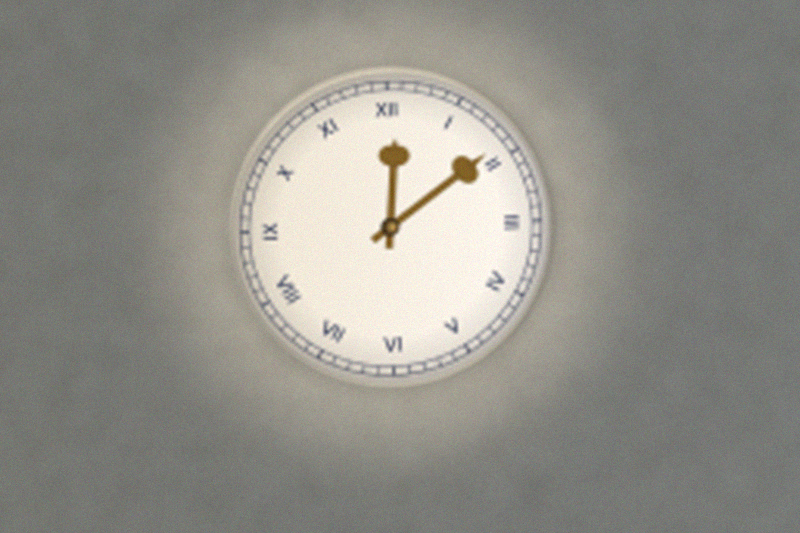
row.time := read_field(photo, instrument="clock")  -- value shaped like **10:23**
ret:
**12:09**
